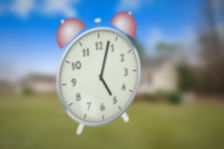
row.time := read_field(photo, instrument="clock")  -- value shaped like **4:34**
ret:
**5:03**
